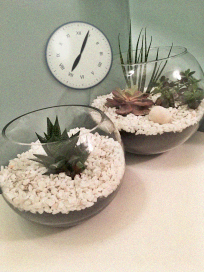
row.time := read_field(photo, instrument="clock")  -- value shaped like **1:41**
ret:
**7:04**
